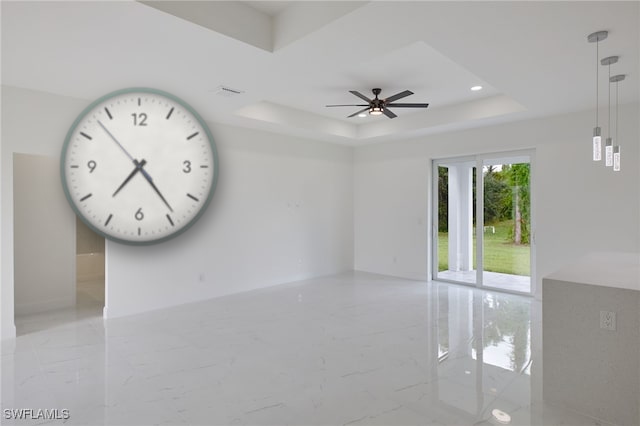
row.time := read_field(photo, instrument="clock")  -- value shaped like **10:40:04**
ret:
**7:23:53**
